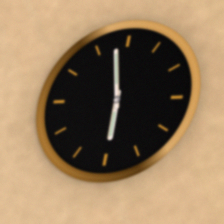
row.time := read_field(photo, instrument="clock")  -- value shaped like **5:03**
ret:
**5:58**
